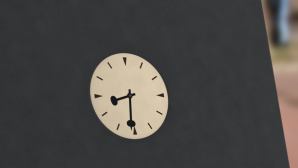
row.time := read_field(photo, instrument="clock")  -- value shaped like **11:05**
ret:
**8:31**
